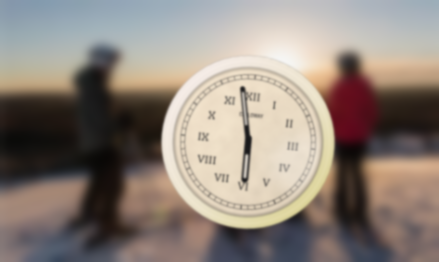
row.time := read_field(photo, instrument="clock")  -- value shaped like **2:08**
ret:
**5:58**
